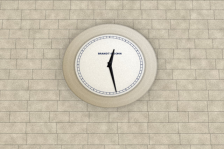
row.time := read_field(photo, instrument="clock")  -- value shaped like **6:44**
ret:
**12:28**
